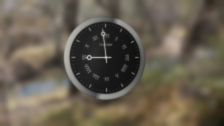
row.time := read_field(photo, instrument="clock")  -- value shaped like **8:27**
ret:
**8:59**
